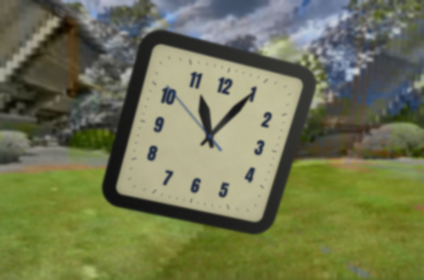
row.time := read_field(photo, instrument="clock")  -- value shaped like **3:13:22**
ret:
**11:04:51**
